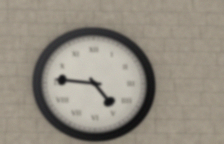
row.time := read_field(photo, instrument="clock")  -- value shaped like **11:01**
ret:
**4:46**
